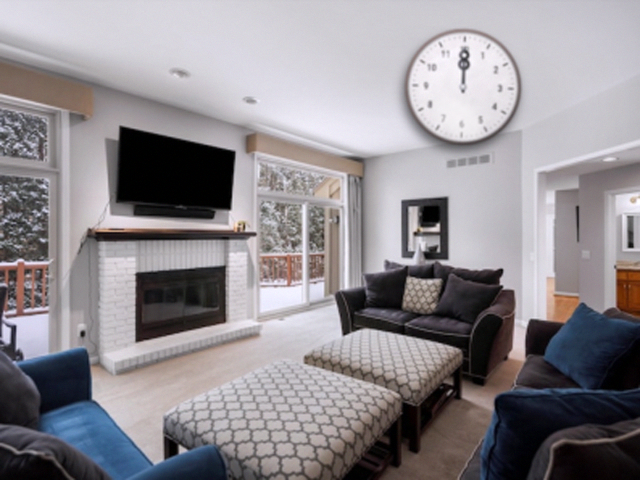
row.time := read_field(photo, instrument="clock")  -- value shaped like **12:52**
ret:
**12:00**
